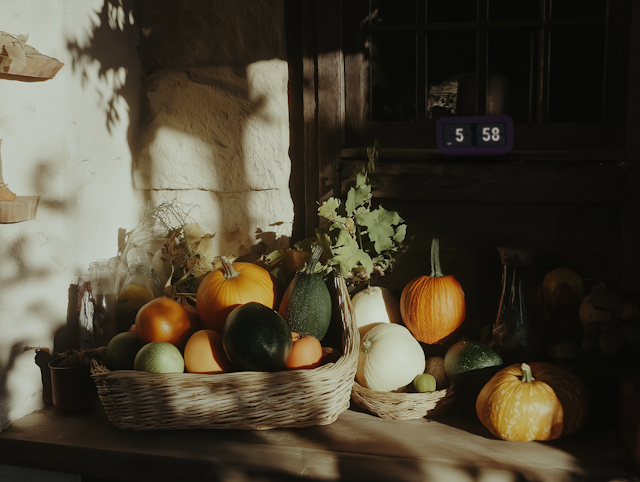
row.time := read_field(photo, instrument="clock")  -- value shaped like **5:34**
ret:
**5:58**
